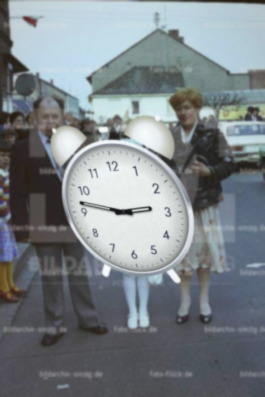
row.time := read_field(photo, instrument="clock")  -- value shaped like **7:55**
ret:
**2:47**
